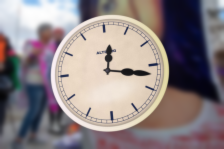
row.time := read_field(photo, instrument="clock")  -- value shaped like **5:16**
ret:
**12:17**
